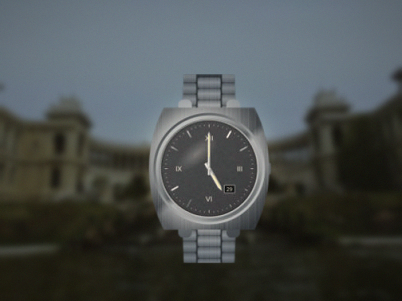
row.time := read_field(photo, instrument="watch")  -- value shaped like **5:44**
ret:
**5:00**
